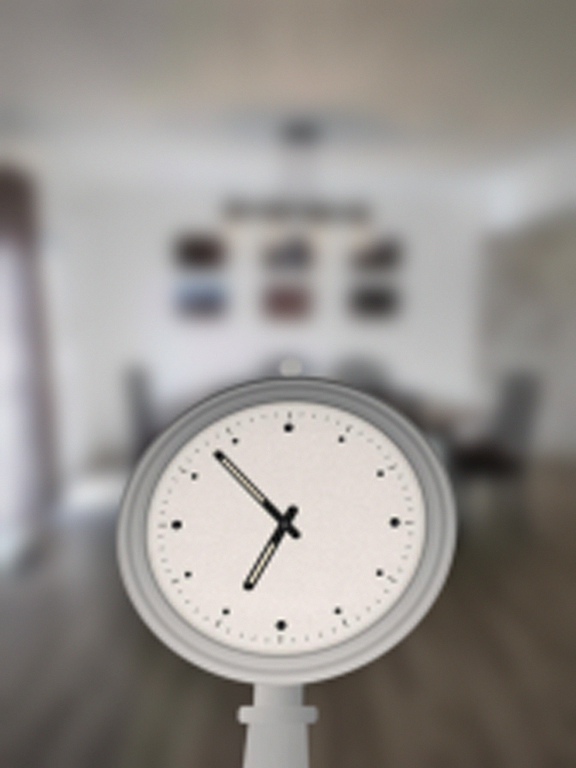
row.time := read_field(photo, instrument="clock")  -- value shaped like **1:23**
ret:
**6:53**
